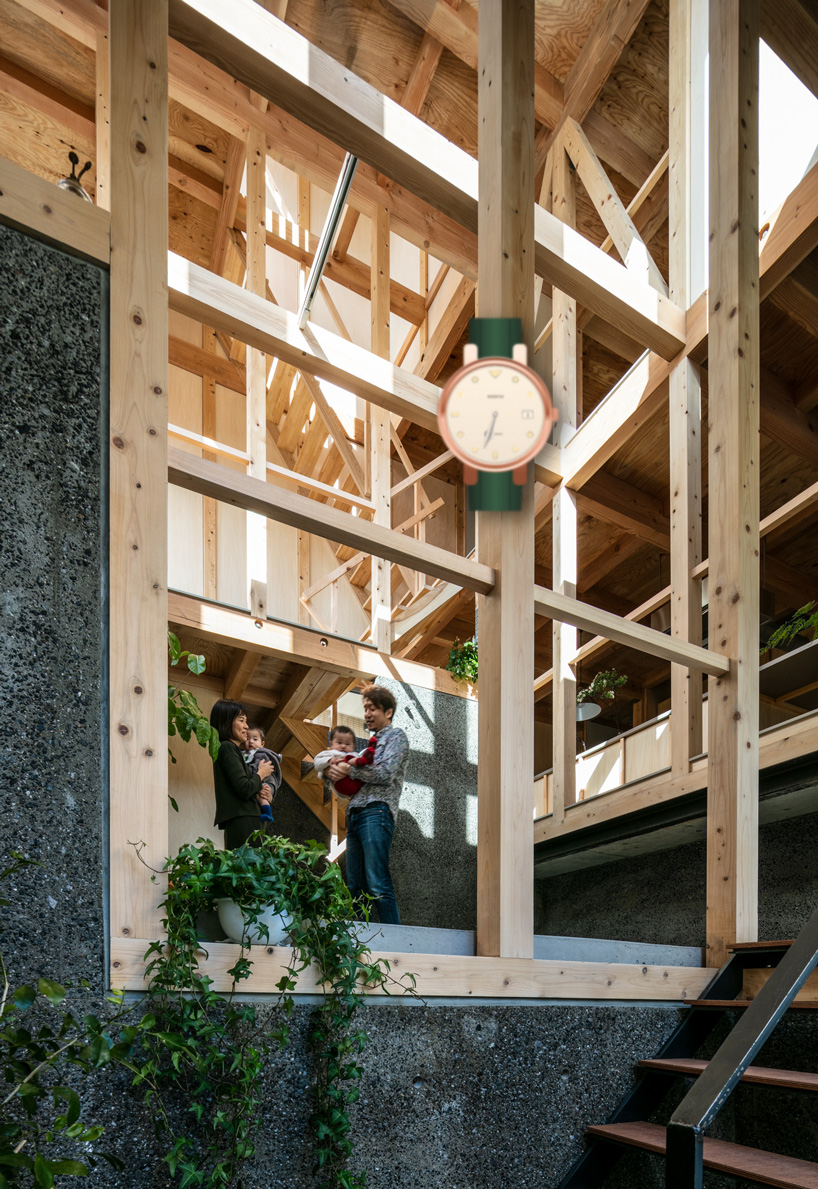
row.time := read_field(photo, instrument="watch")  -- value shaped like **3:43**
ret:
**6:33**
